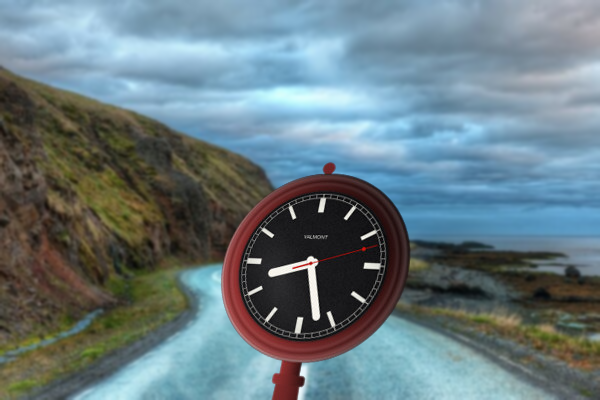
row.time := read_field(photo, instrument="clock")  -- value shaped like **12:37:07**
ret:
**8:27:12**
